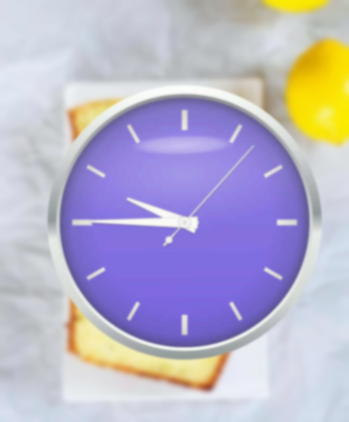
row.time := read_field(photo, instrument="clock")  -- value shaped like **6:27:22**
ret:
**9:45:07**
